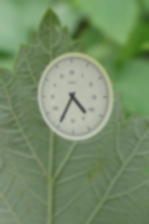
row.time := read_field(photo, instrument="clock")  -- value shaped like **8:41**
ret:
**4:35**
